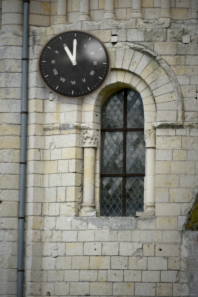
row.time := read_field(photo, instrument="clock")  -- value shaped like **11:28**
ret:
**11:00**
